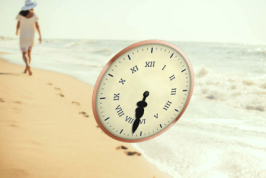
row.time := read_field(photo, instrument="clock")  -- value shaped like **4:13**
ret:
**6:32**
